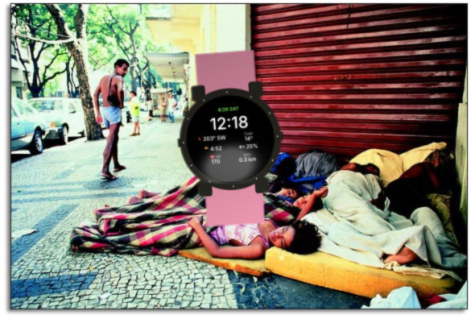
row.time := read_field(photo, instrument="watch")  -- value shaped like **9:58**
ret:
**12:18**
